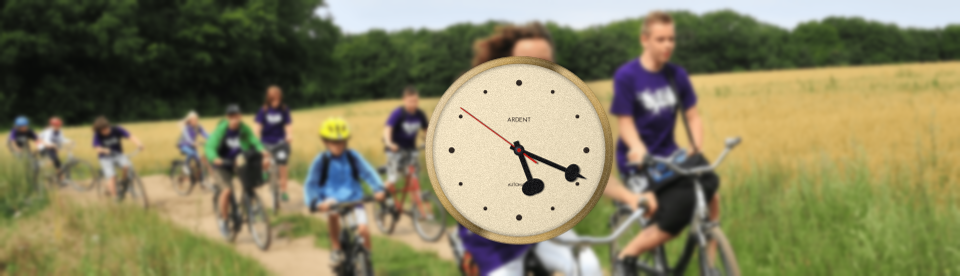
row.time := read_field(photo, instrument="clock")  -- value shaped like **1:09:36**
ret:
**5:18:51**
